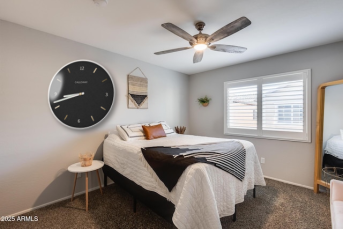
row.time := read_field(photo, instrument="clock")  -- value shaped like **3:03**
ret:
**8:42**
